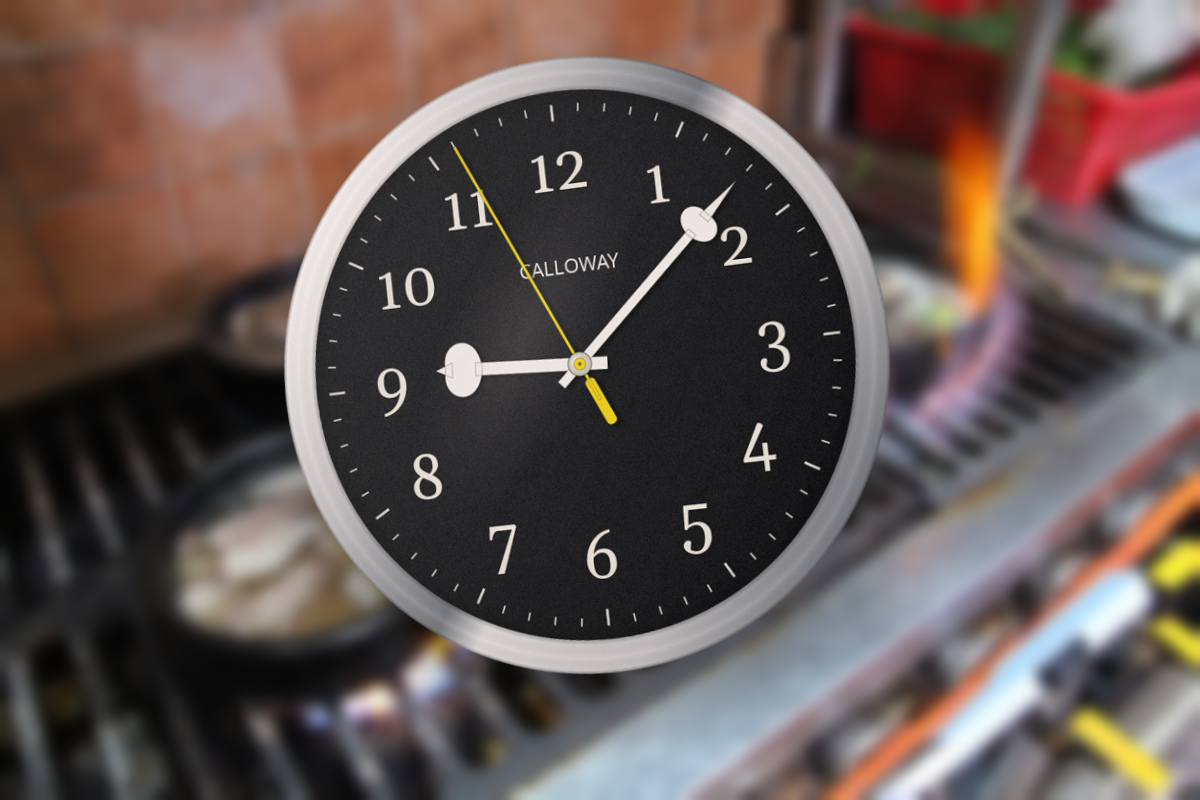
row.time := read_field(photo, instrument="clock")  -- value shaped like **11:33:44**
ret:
**9:07:56**
